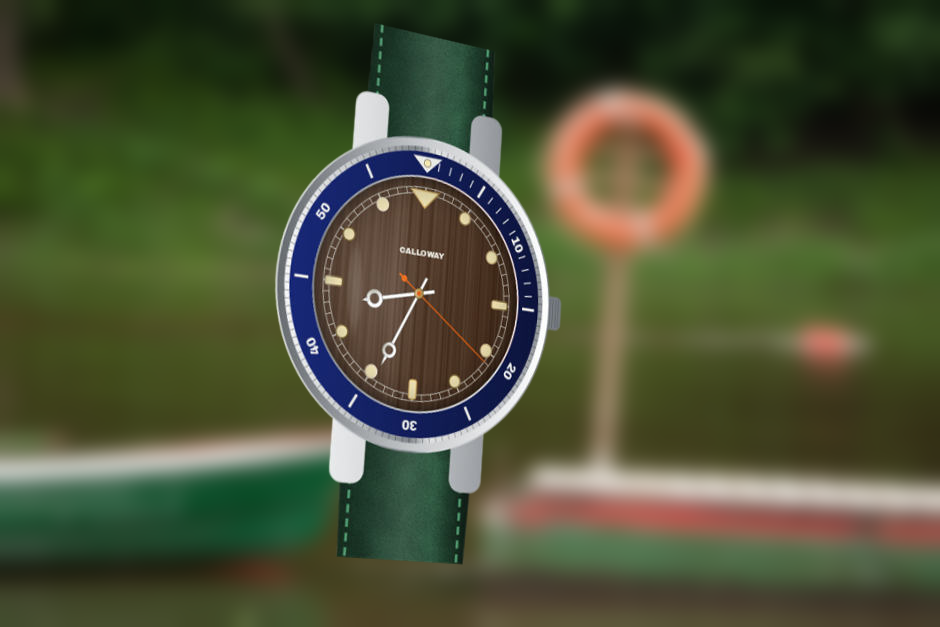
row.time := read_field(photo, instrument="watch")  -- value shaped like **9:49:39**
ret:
**8:34:21**
